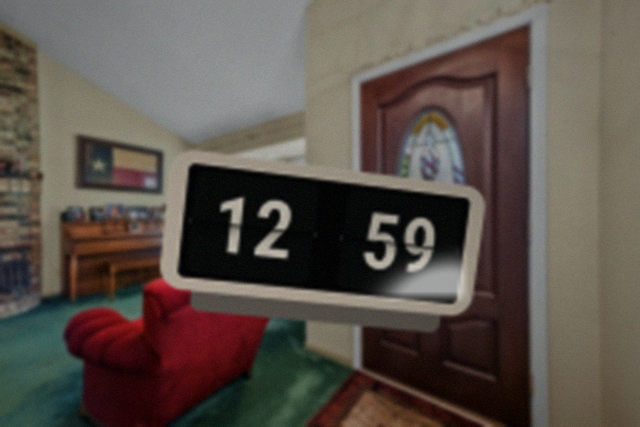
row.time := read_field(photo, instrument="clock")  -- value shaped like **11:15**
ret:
**12:59**
